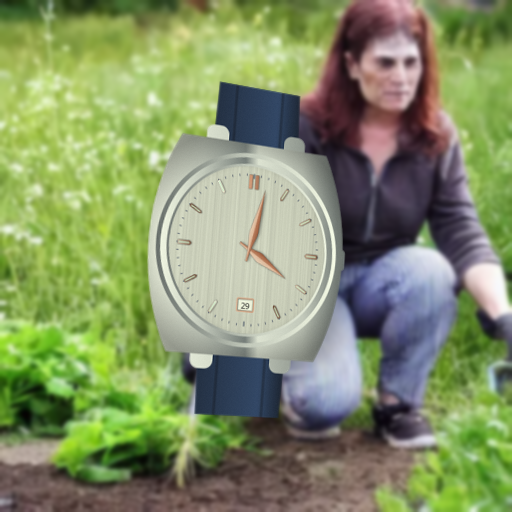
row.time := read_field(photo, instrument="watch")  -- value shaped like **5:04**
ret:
**4:02**
